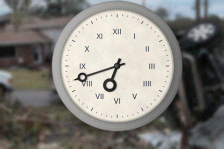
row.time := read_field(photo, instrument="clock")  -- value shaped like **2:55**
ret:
**6:42**
